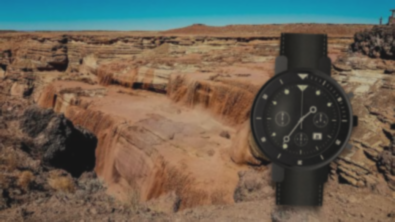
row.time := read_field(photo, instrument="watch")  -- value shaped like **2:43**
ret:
**1:36**
